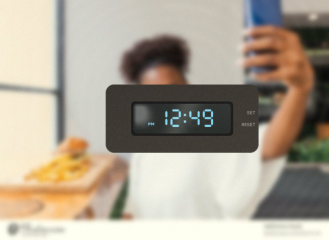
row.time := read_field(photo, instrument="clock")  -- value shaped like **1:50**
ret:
**12:49**
